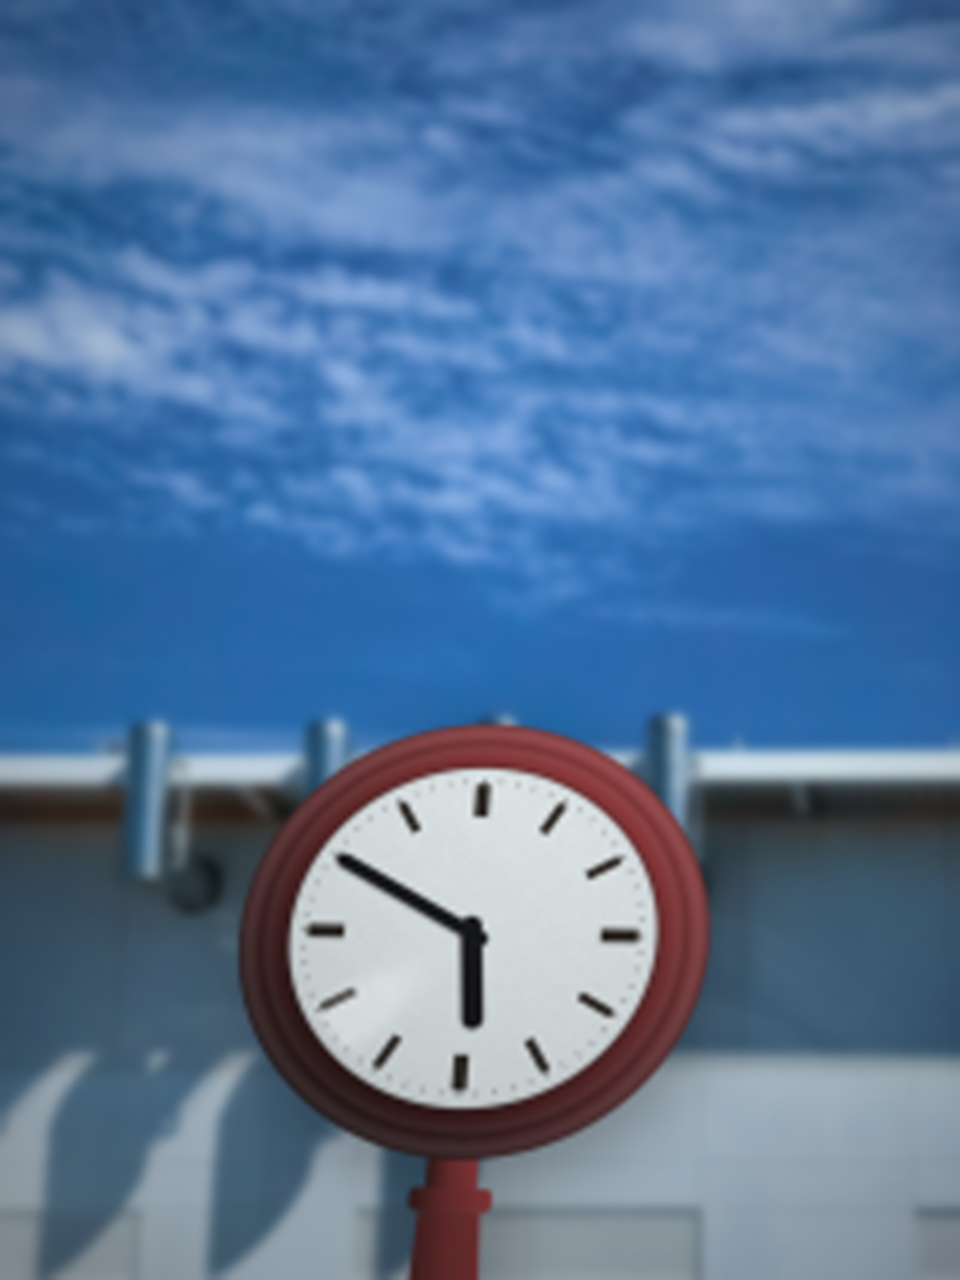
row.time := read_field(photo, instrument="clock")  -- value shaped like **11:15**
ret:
**5:50**
